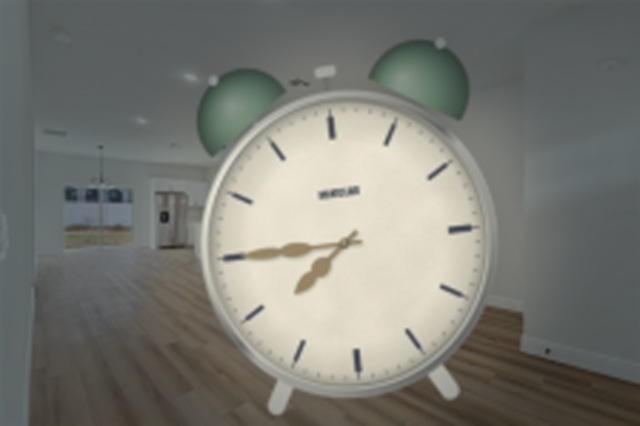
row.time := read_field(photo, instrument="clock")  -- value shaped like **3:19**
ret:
**7:45**
